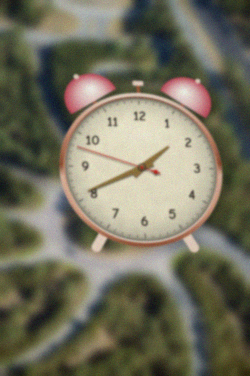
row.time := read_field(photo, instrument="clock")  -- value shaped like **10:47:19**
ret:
**1:40:48**
